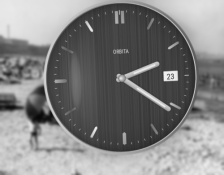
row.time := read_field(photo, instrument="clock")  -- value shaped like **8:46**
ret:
**2:21**
